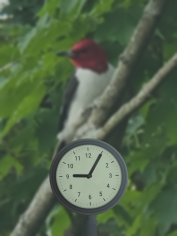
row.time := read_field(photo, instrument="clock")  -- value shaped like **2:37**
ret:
**9:05**
